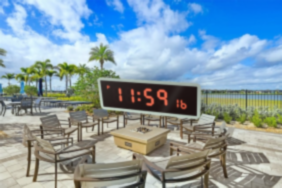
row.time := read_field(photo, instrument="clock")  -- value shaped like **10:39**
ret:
**11:59**
